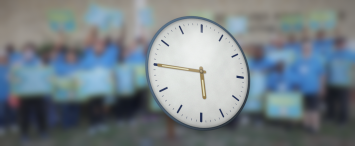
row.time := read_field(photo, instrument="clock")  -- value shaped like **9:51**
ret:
**5:45**
